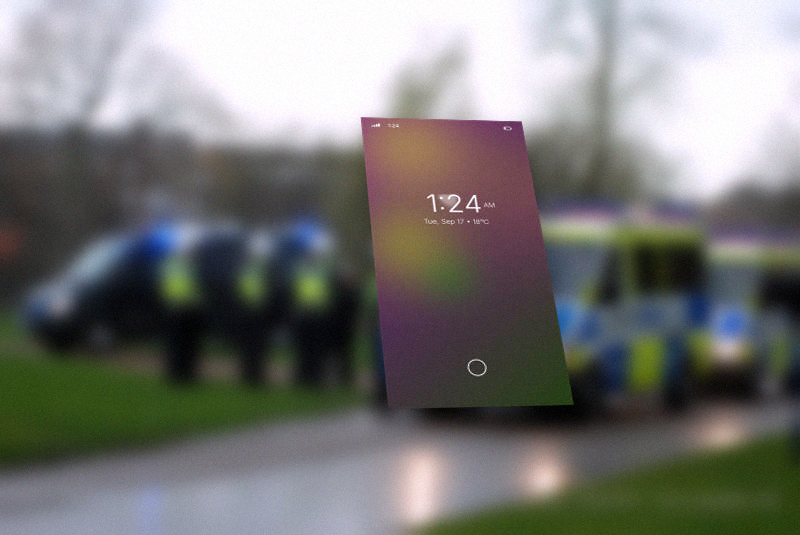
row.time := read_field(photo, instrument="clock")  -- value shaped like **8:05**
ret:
**1:24**
